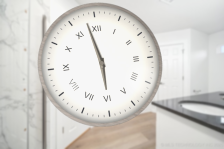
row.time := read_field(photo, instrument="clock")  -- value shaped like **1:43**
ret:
**5:58**
